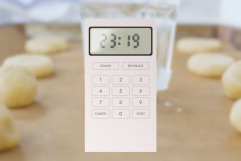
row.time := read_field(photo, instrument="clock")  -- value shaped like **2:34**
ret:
**23:19**
